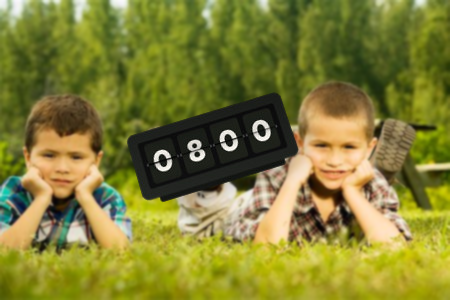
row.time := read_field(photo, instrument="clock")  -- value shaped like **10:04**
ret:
**8:00**
